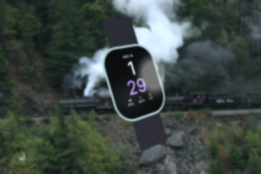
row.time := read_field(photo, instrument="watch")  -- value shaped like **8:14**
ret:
**1:29**
